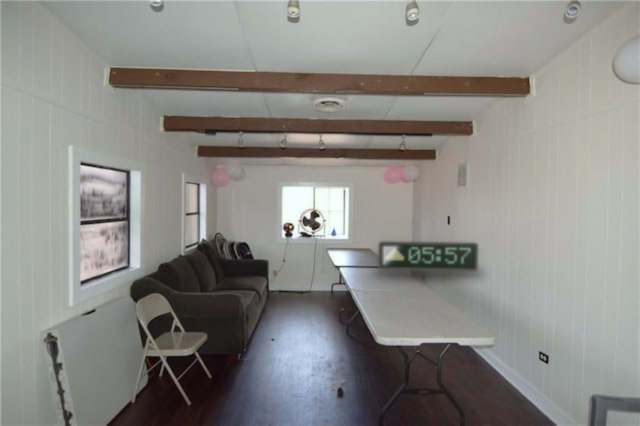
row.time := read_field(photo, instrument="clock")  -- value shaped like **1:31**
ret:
**5:57**
